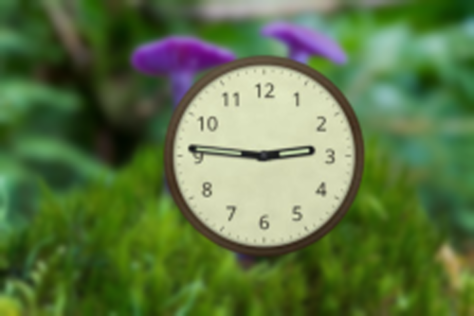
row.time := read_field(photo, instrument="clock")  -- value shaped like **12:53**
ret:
**2:46**
